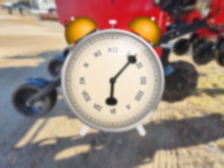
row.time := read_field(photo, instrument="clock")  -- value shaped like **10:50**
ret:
**6:07**
